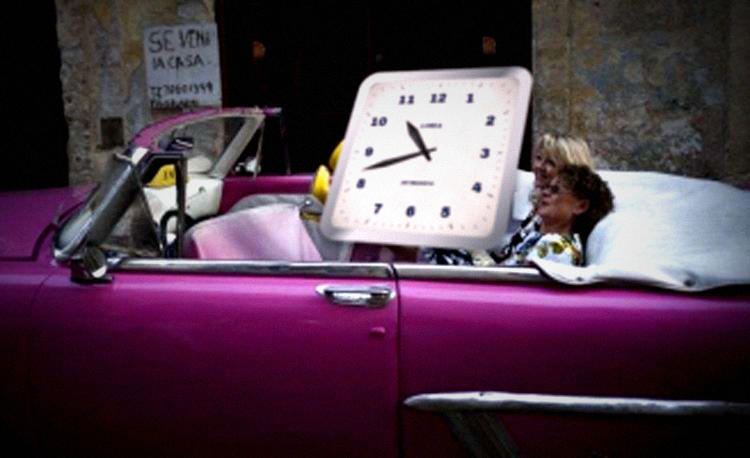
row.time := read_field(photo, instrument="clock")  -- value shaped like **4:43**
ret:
**10:42**
